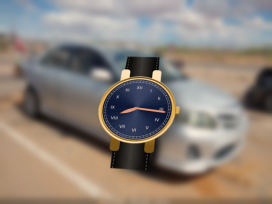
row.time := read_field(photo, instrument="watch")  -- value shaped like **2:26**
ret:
**8:16**
